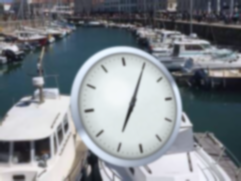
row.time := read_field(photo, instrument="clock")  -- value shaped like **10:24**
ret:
**7:05**
